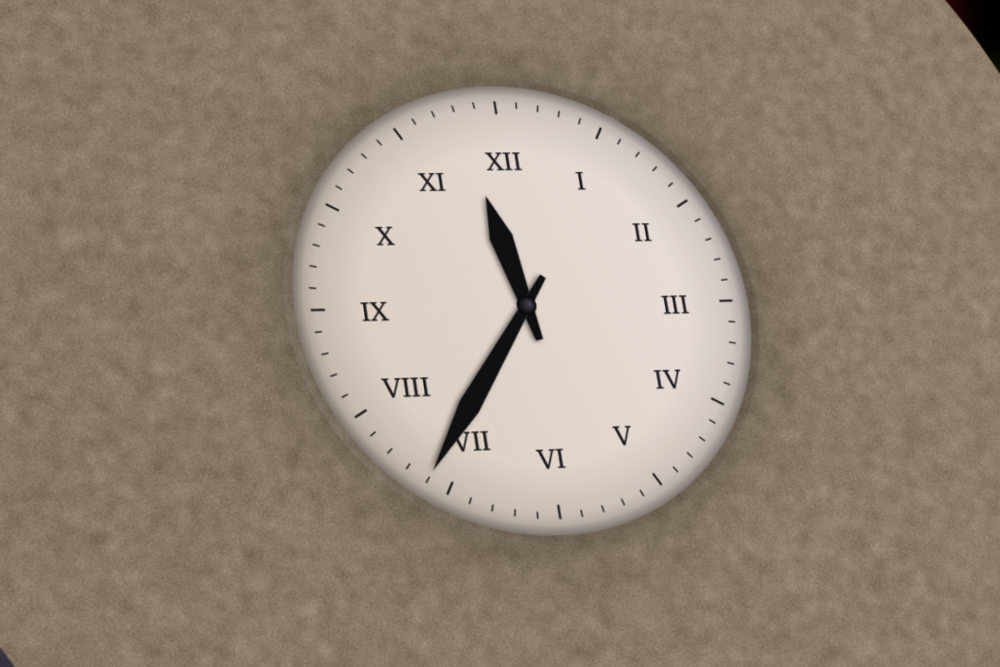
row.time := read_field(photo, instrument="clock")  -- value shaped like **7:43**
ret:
**11:36**
